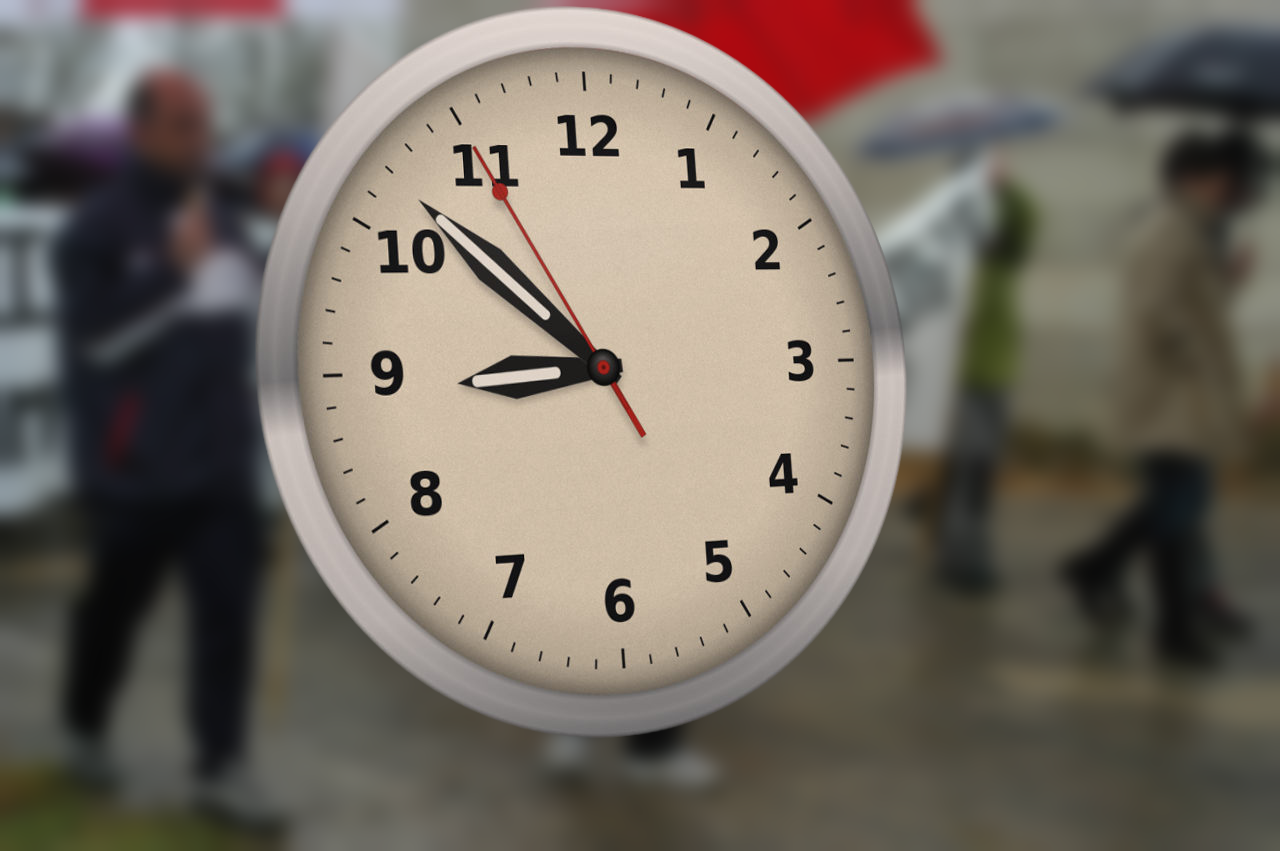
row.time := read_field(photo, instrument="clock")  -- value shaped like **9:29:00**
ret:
**8:51:55**
